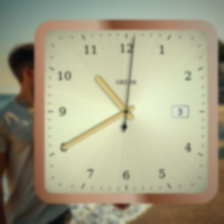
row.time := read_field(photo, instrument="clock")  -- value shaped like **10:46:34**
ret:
**10:40:01**
